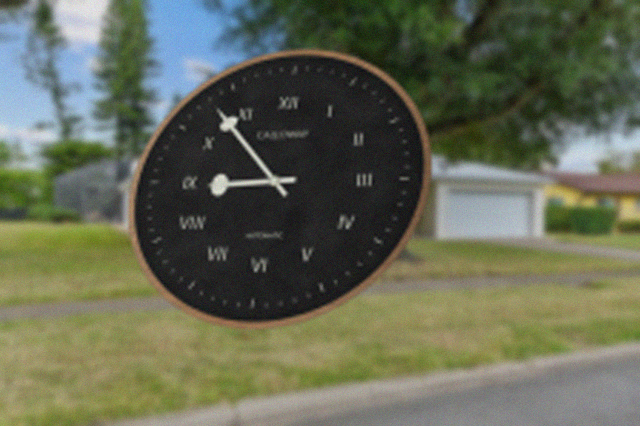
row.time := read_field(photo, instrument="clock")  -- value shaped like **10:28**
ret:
**8:53**
